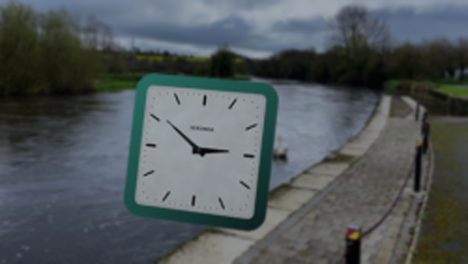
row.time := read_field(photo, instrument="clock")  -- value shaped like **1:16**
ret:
**2:51**
